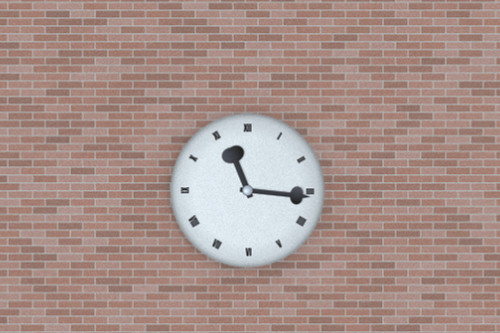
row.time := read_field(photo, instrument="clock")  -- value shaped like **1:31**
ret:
**11:16**
